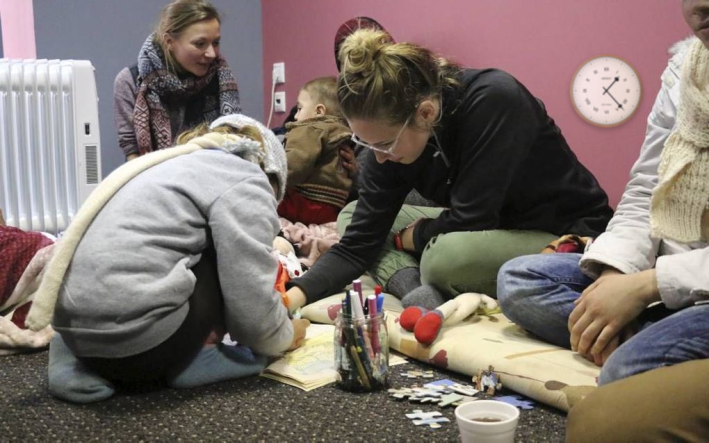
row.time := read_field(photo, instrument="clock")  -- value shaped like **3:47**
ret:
**1:23**
